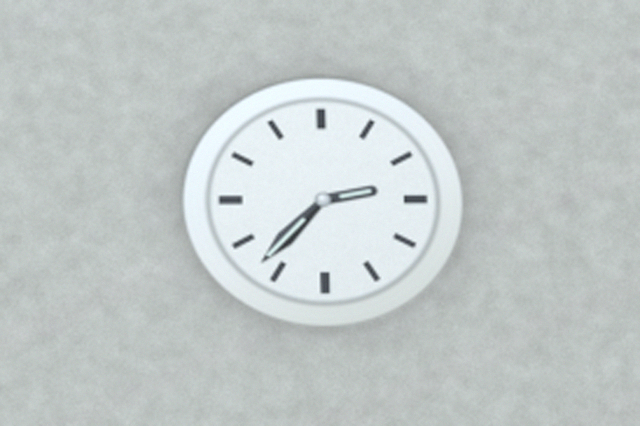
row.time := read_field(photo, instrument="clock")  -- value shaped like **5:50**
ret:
**2:37**
